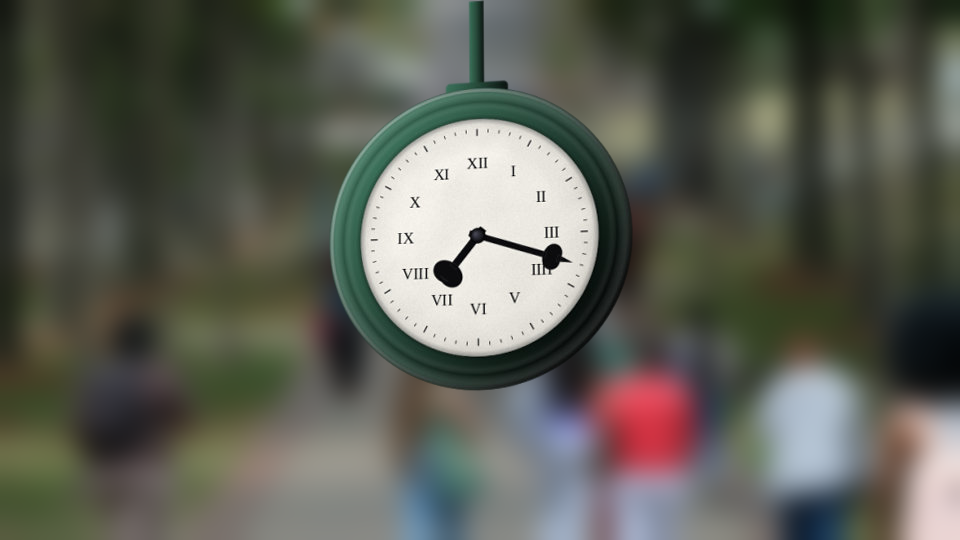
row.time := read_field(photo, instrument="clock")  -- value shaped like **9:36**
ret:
**7:18**
